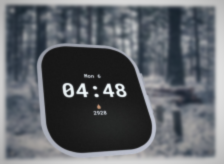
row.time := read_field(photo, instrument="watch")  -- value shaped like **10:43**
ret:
**4:48**
